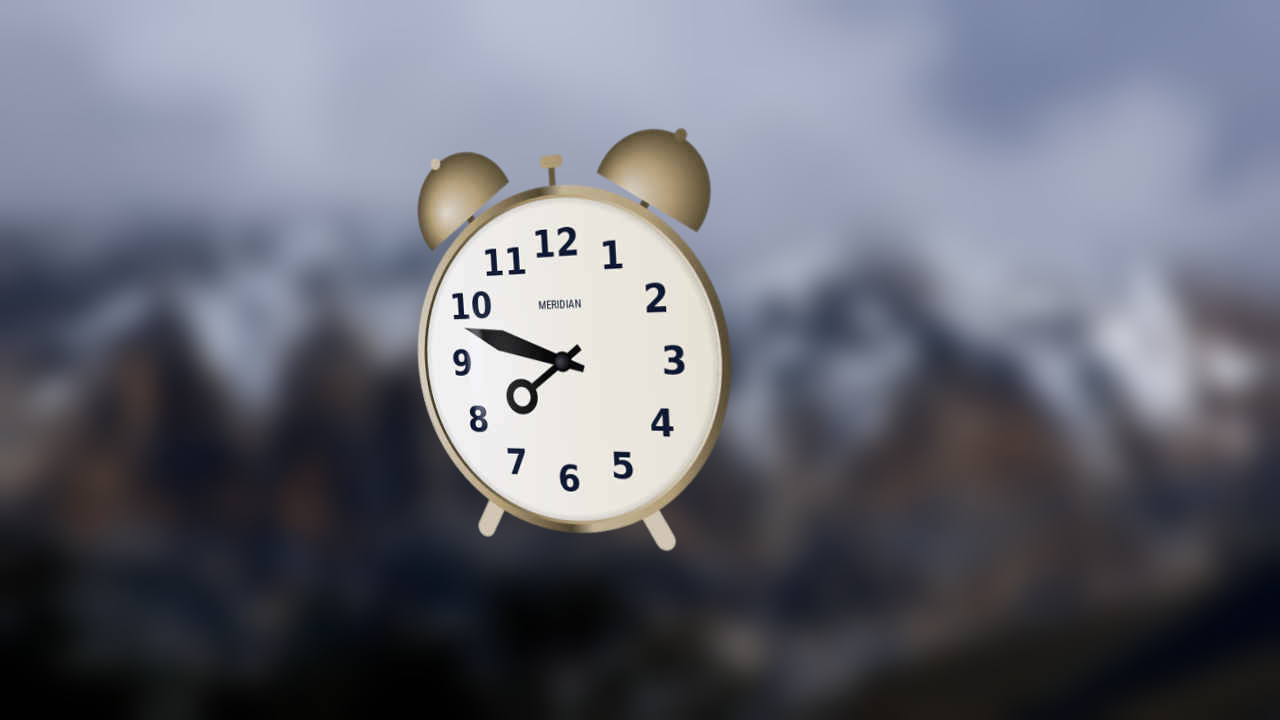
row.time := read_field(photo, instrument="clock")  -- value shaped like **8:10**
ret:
**7:48**
